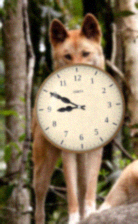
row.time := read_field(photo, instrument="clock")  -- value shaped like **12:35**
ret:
**8:50**
